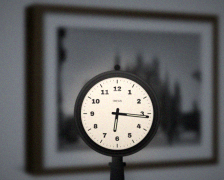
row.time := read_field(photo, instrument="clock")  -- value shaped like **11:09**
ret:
**6:16**
